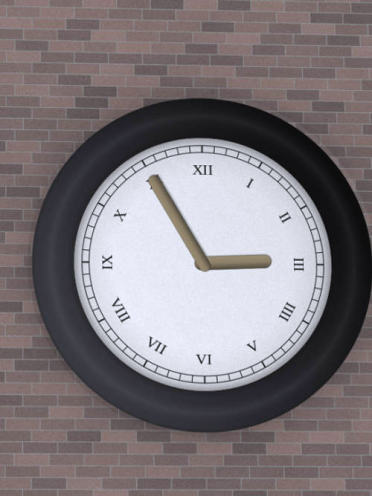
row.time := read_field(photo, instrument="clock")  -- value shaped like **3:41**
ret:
**2:55**
